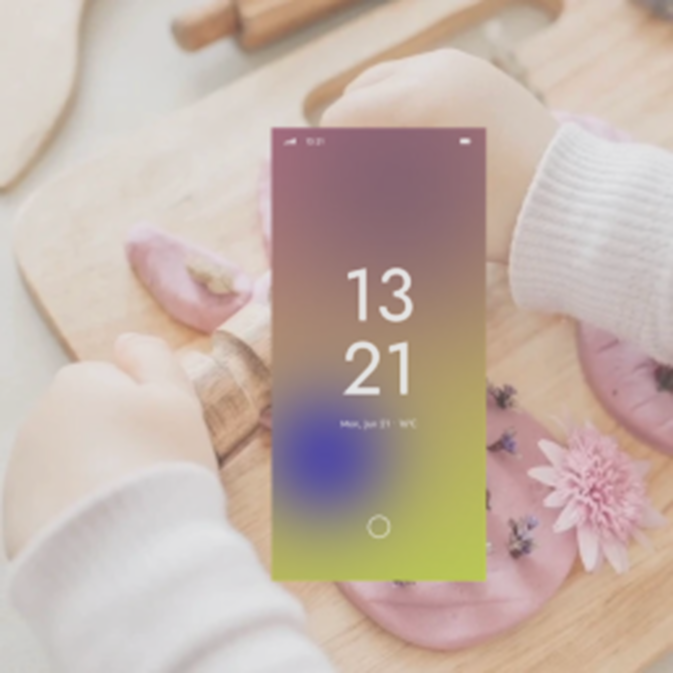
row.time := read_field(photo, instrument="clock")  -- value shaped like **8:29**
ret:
**13:21**
